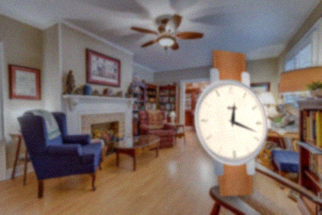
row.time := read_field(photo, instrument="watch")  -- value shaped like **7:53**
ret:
**12:18**
